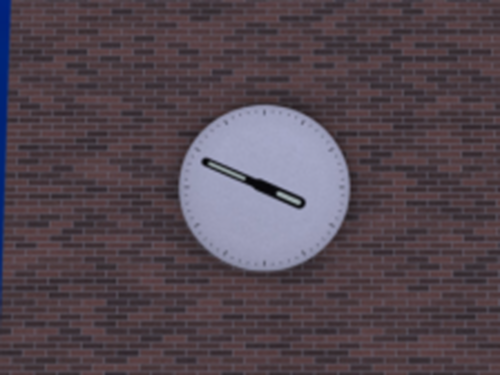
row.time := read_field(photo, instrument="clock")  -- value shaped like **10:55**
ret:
**3:49**
